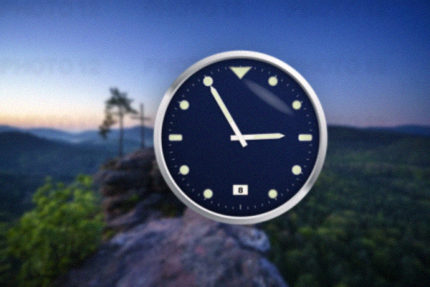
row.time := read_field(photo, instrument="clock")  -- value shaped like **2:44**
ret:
**2:55**
